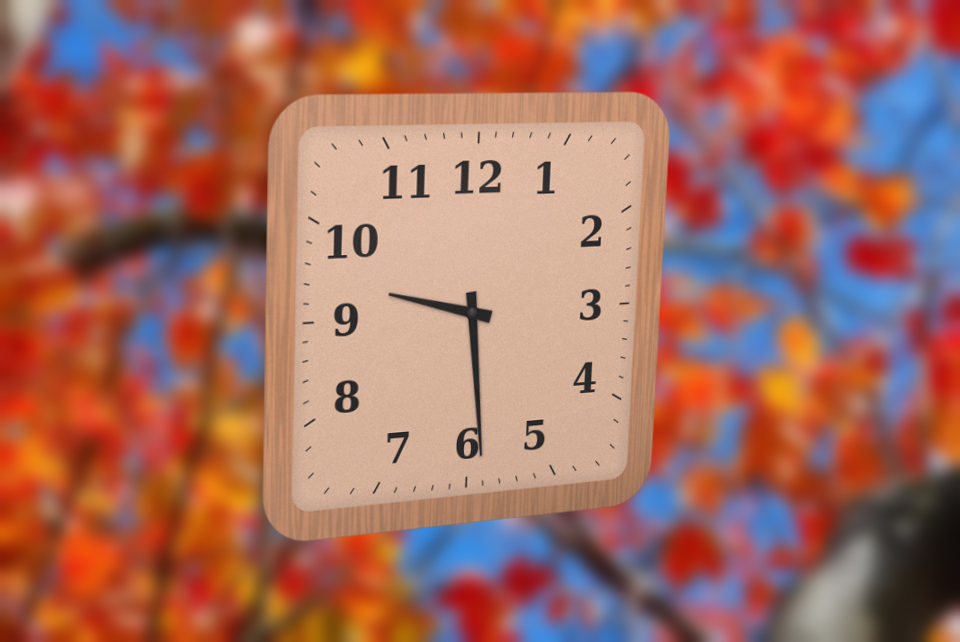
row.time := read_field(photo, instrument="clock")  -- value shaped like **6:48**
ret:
**9:29**
